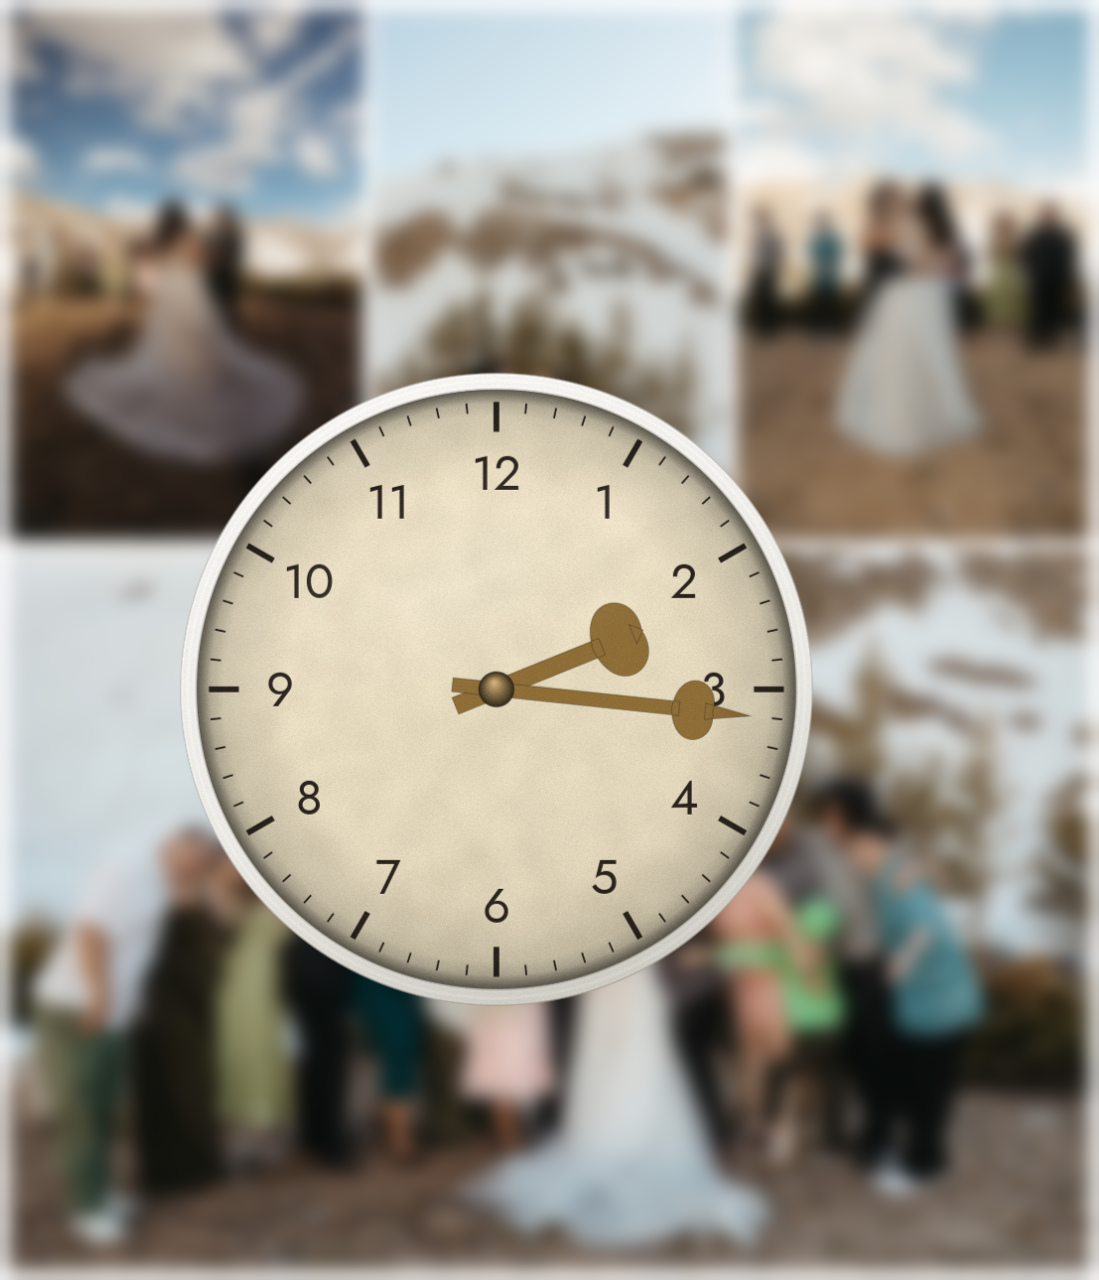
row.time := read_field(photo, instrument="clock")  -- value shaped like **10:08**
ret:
**2:16**
